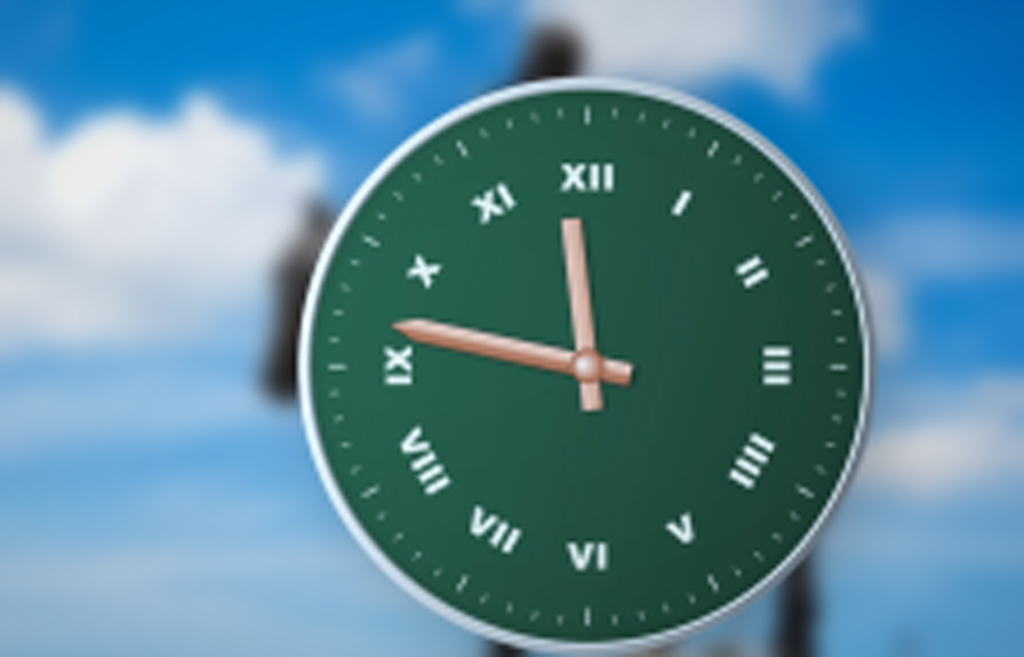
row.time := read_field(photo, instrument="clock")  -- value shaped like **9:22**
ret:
**11:47**
